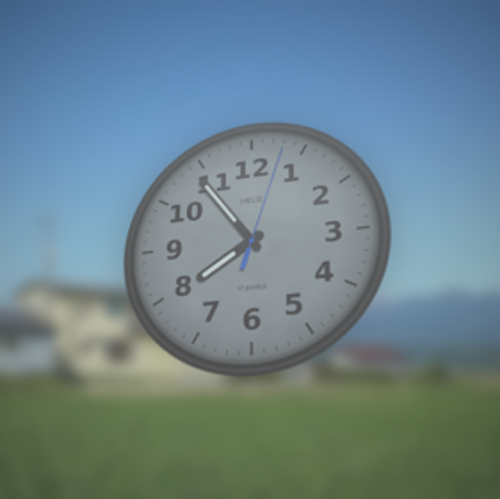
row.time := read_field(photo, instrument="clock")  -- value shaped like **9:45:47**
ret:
**7:54:03**
